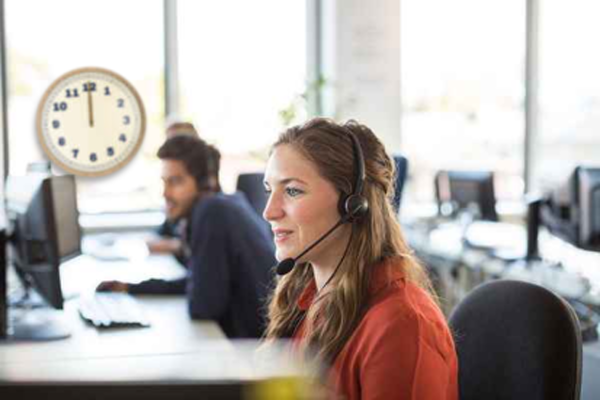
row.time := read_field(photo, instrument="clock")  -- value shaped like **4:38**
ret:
**12:00**
